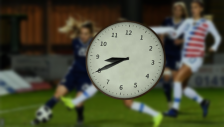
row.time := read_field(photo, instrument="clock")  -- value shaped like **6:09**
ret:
**8:40**
